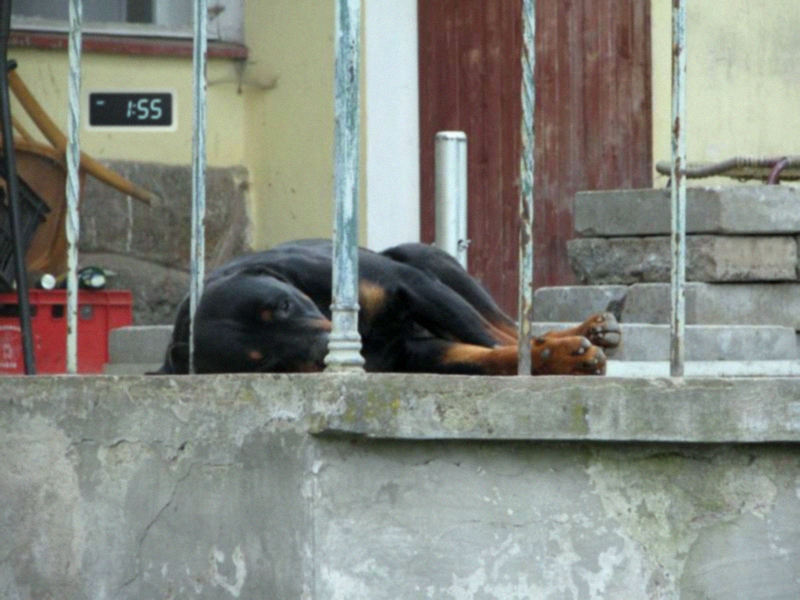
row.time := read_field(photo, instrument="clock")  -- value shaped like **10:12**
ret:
**1:55**
